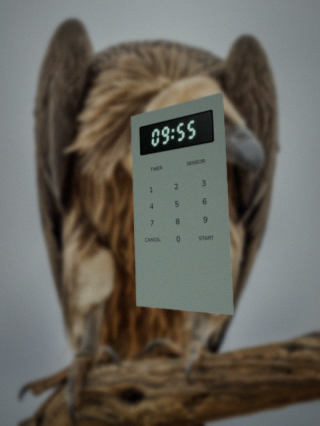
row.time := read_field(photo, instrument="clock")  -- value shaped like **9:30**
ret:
**9:55**
